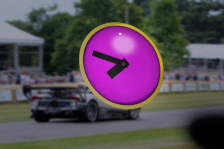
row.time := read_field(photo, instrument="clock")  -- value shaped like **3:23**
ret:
**7:48**
